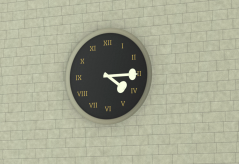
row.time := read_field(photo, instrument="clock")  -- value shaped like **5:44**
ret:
**4:15**
